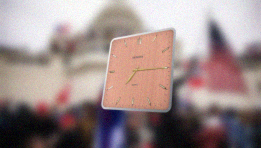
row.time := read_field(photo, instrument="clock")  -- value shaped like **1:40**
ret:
**7:15**
